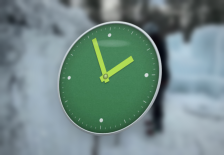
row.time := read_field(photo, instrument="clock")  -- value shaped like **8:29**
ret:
**1:56**
